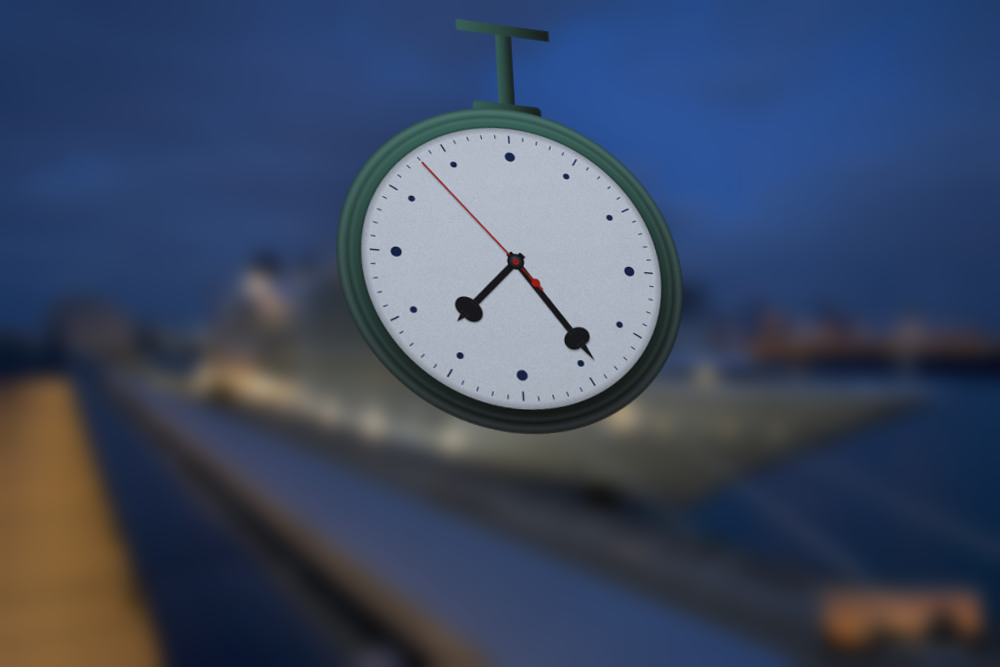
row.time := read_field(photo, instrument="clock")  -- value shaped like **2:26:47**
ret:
**7:23:53**
